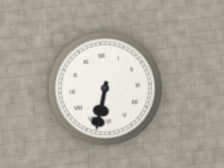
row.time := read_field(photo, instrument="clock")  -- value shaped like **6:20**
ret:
**6:33**
